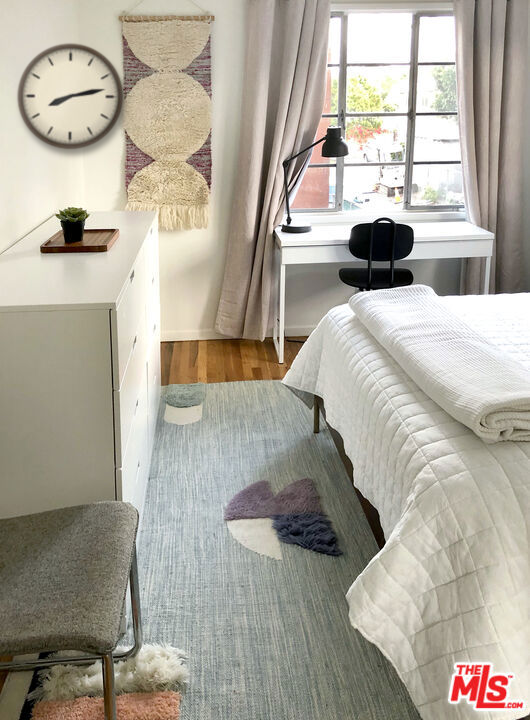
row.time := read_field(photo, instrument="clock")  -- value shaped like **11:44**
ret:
**8:13**
